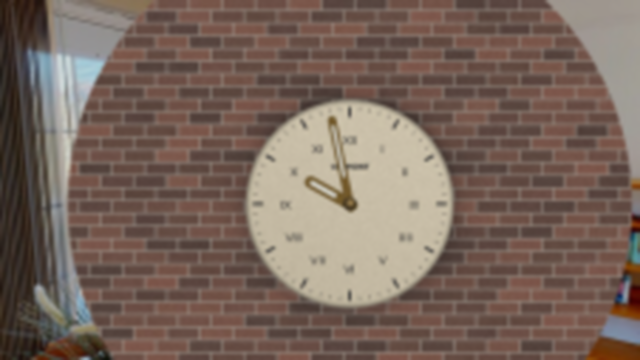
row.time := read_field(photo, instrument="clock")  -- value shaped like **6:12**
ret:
**9:58**
